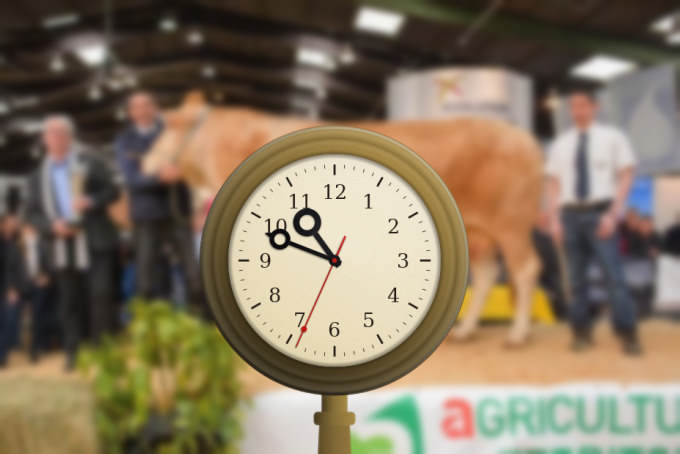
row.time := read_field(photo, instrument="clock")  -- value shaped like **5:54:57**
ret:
**10:48:34**
